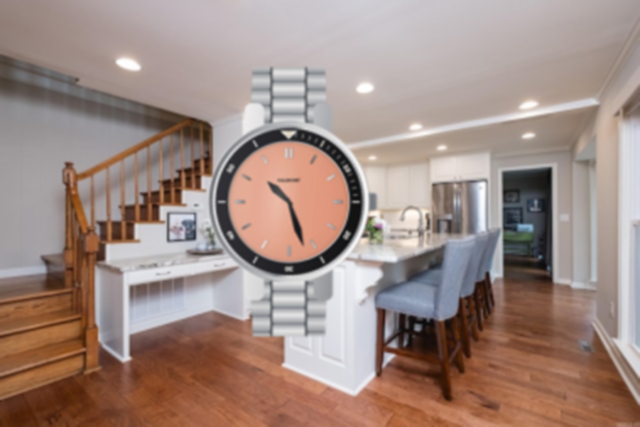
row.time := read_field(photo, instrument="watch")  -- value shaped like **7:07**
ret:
**10:27**
